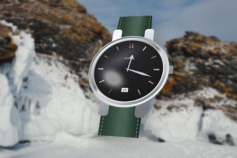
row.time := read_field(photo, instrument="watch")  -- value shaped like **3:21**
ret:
**12:18**
